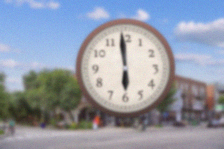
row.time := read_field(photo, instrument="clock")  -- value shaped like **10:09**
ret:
**5:59**
